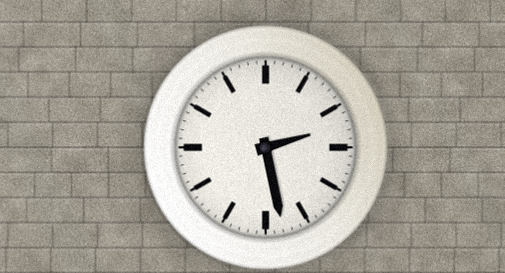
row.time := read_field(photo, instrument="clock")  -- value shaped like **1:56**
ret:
**2:28**
